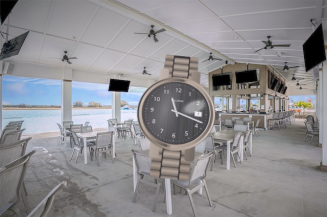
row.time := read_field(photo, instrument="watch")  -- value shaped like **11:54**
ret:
**11:18**
